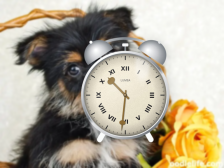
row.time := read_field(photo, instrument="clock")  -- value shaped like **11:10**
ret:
**10:31**
